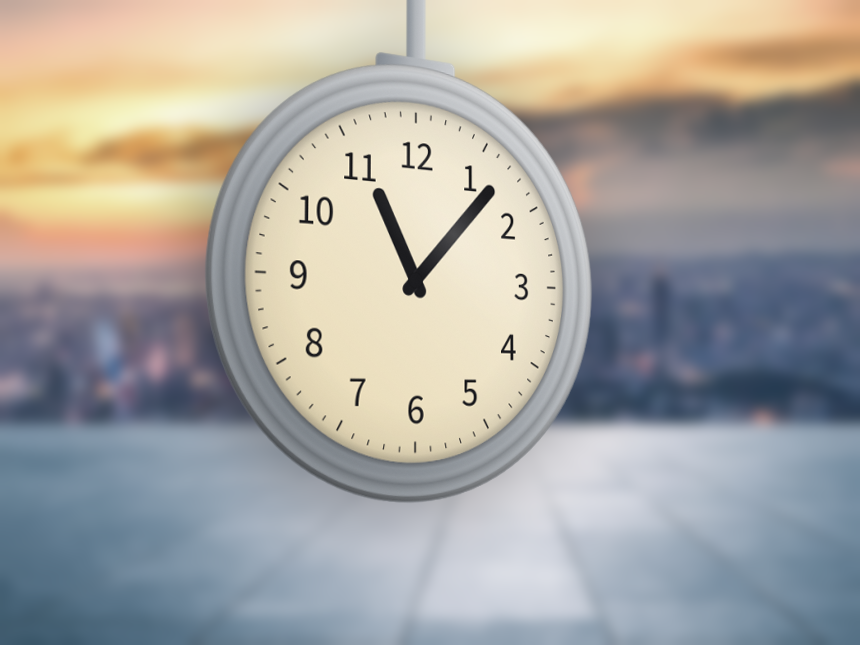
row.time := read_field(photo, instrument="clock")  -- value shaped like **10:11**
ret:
**11:07**
